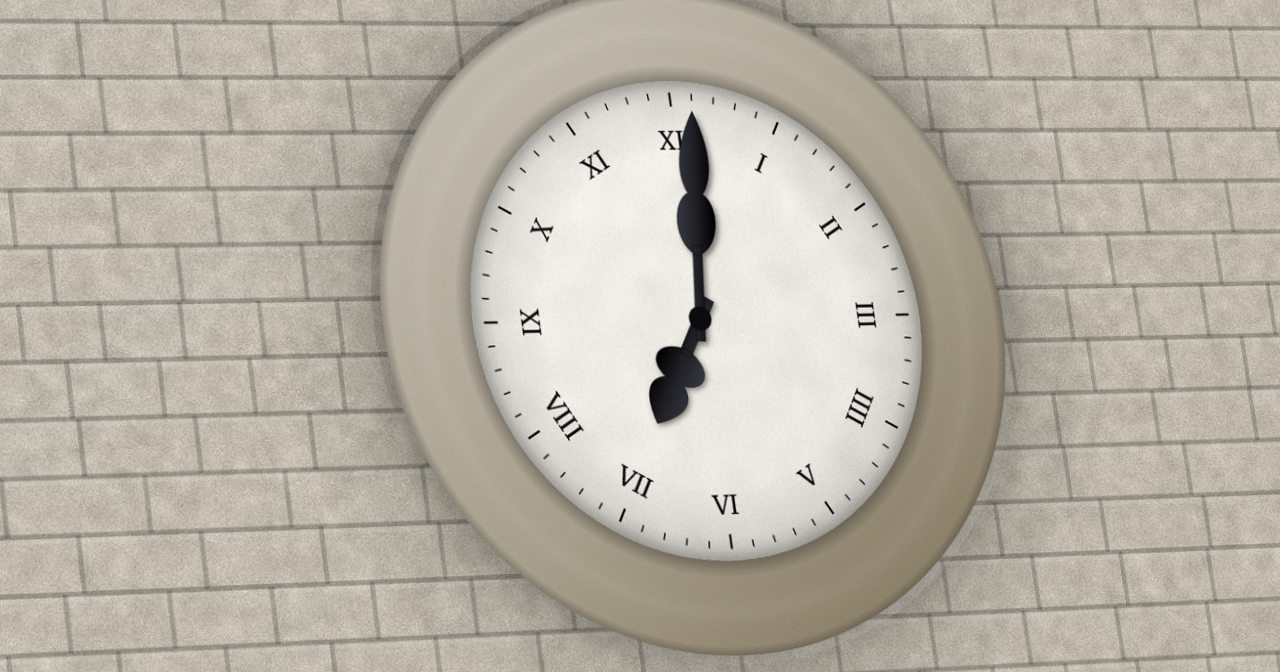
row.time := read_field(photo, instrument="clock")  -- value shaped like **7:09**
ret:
**7:01**
